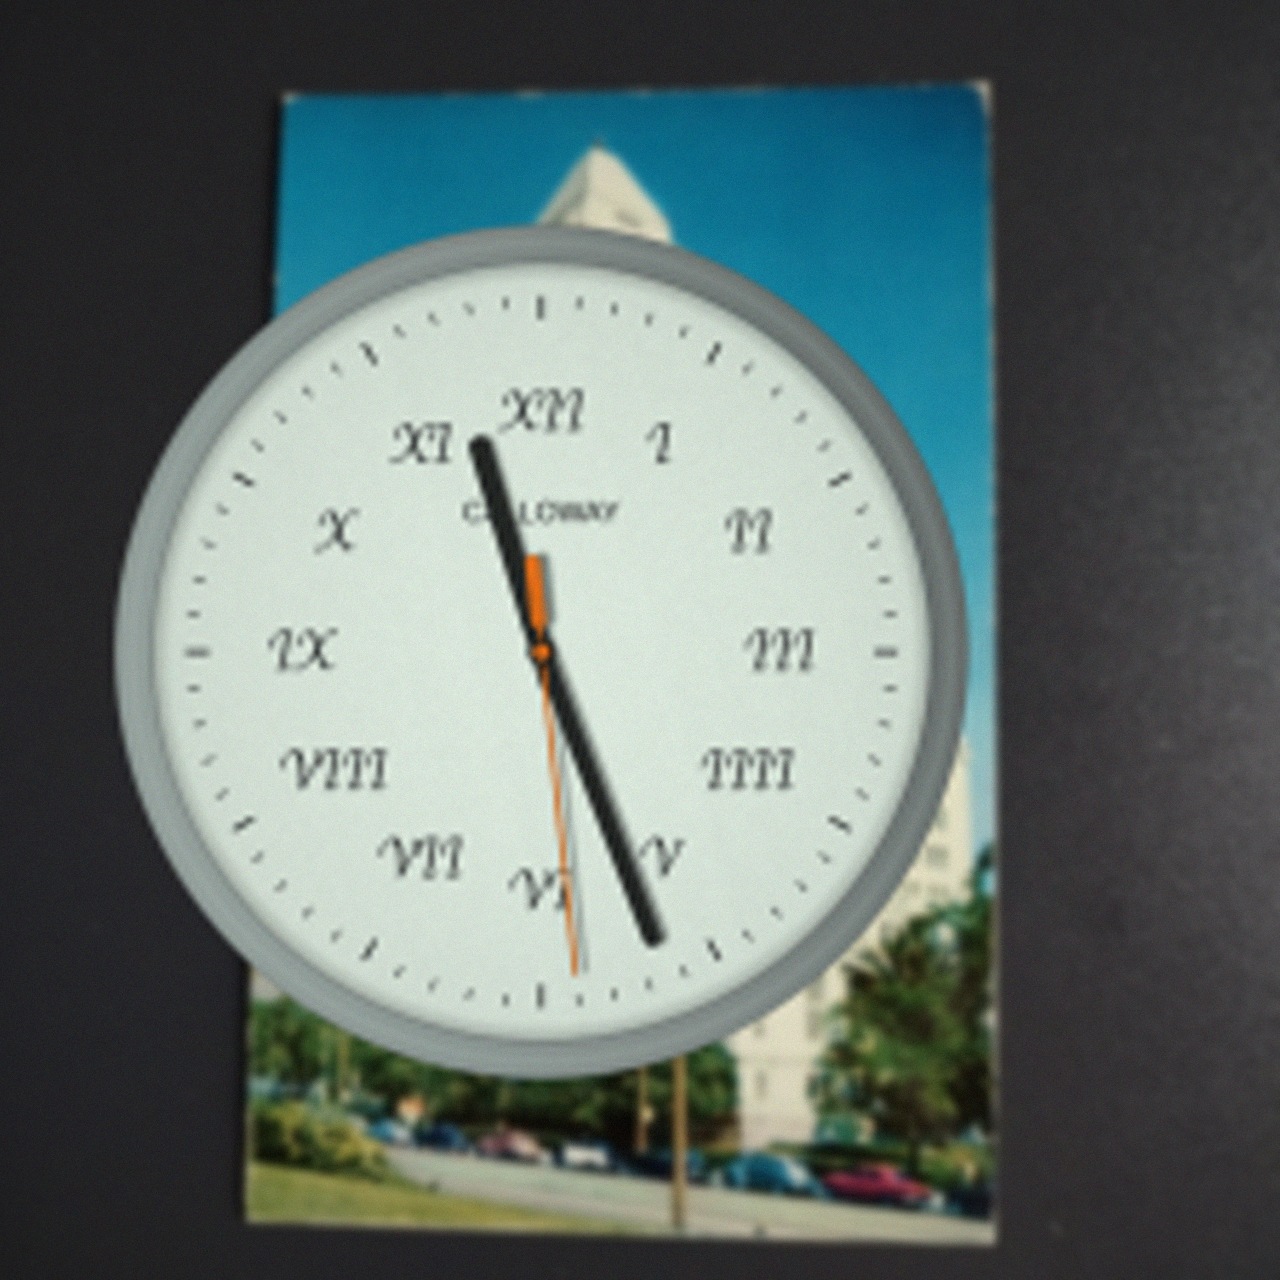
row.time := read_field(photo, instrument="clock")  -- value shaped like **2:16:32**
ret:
**11:26:29**
